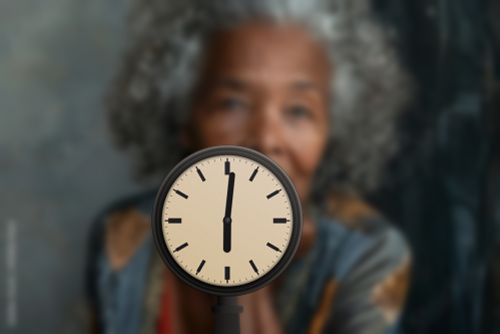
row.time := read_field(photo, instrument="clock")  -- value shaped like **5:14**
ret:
**6:01**
